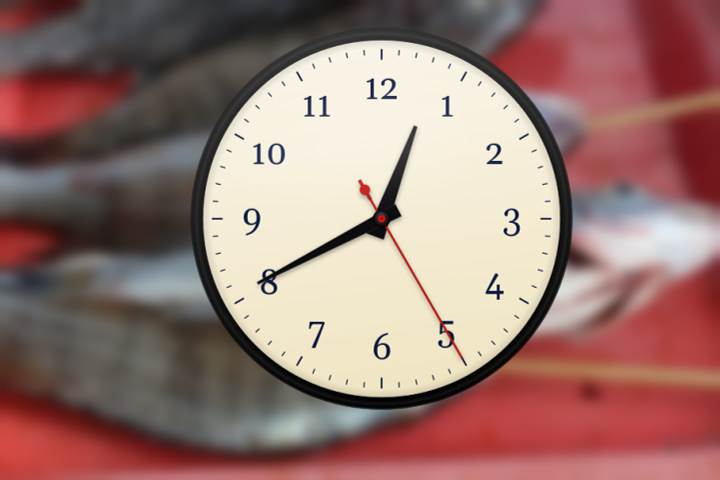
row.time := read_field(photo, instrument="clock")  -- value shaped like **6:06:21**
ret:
**12:40:25**
